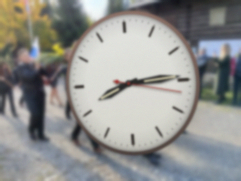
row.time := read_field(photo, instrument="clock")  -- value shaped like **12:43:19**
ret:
**8:14:17**
